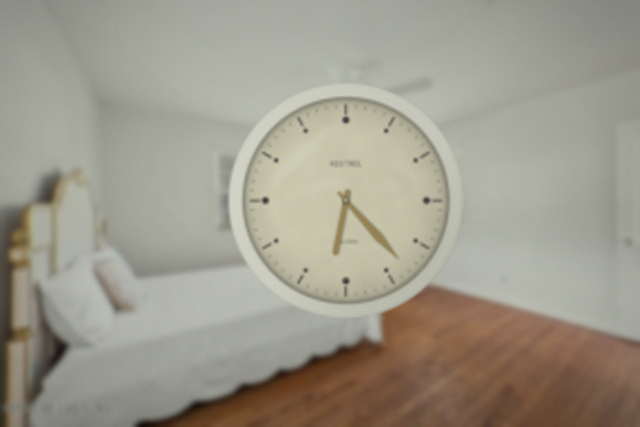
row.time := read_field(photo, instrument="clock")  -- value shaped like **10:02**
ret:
**6:23**
